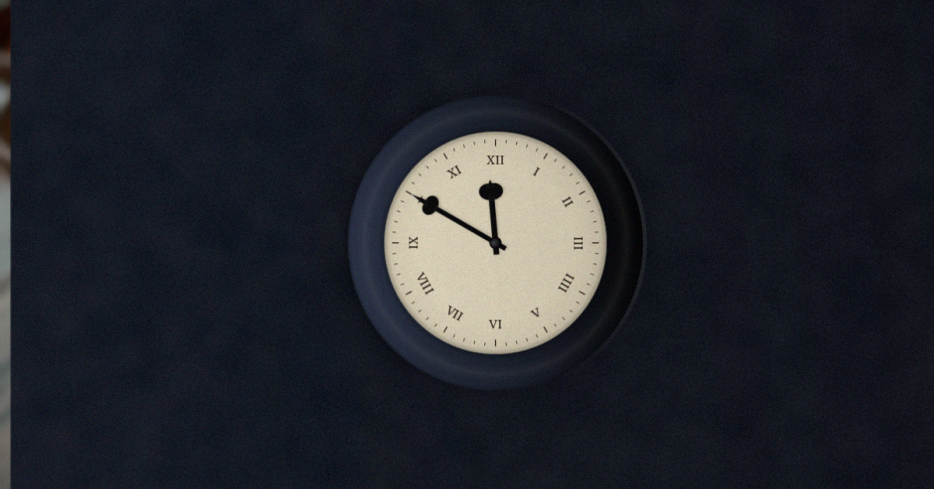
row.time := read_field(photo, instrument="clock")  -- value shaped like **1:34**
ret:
**11:50**
